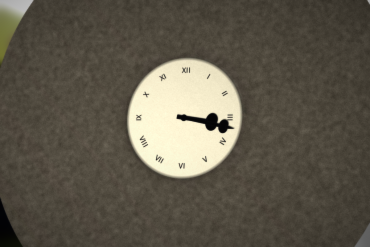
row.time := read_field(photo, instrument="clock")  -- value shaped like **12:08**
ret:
**3:17**
